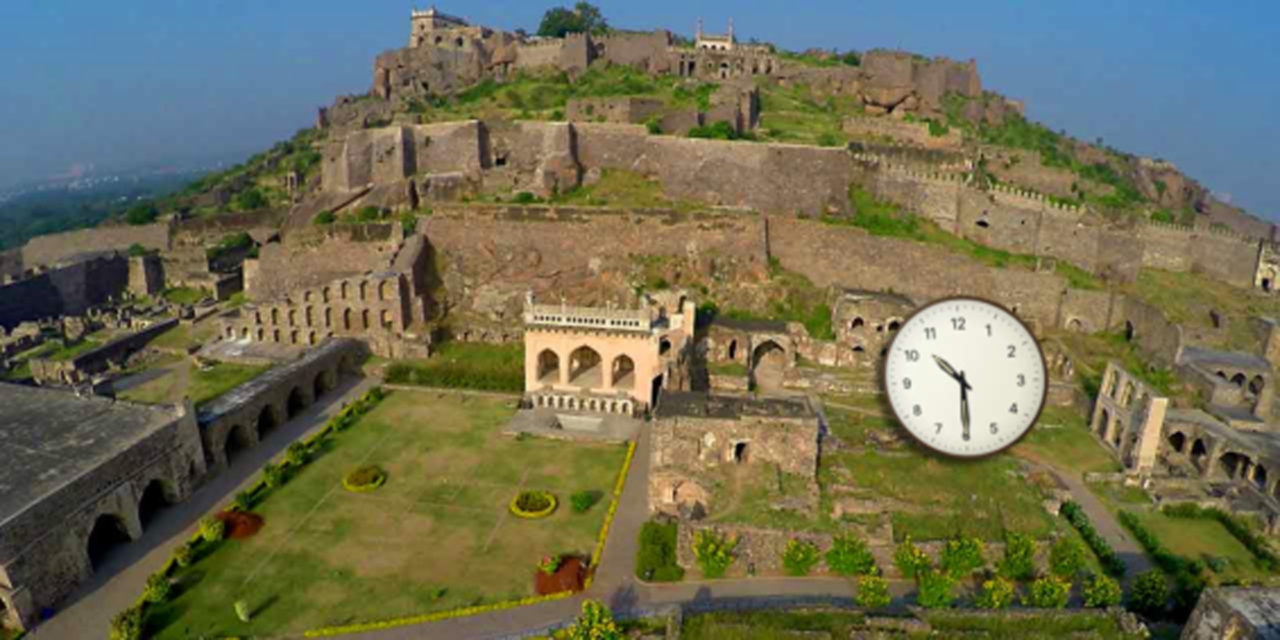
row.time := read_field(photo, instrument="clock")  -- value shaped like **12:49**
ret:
**10:30**
